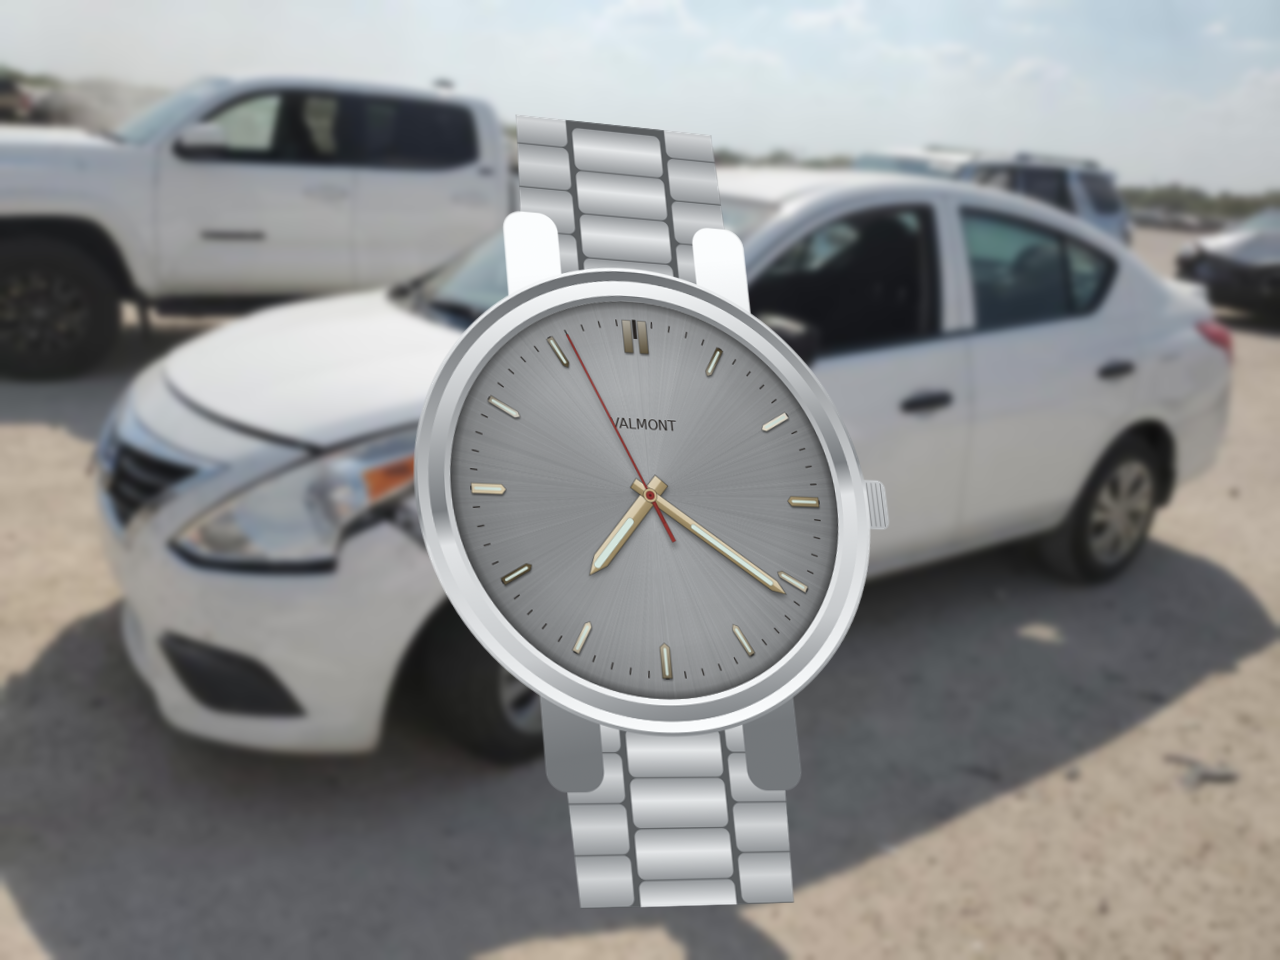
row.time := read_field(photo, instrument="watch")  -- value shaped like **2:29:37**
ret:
**7:20:56**
